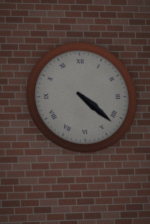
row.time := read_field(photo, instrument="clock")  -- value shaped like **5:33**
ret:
**4:22**
